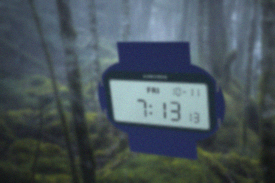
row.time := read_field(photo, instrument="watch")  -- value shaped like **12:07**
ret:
**7:13**
